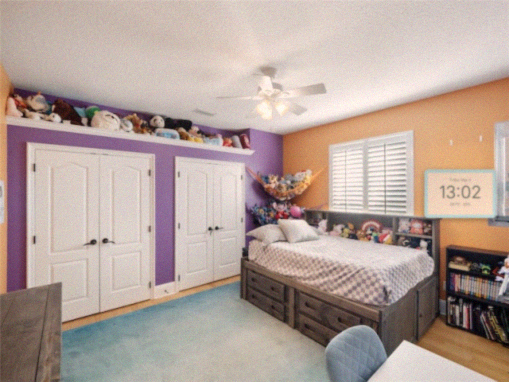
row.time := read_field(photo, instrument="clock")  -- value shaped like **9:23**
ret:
**13:02**
